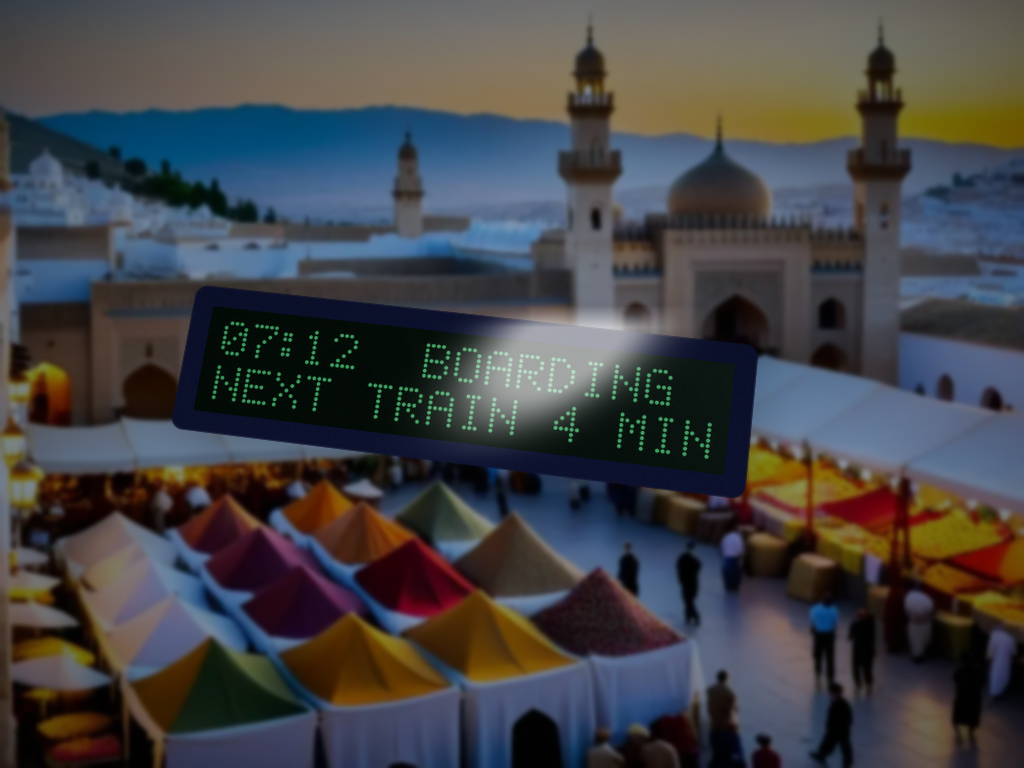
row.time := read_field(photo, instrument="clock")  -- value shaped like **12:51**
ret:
**7:12**
